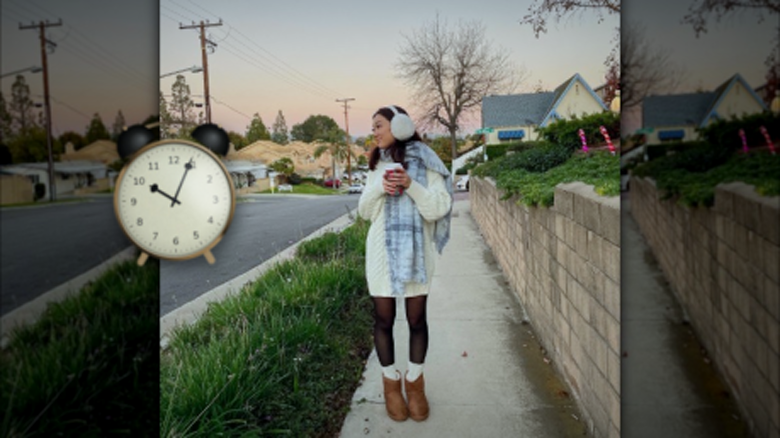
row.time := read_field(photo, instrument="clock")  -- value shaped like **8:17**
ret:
**10:04**
